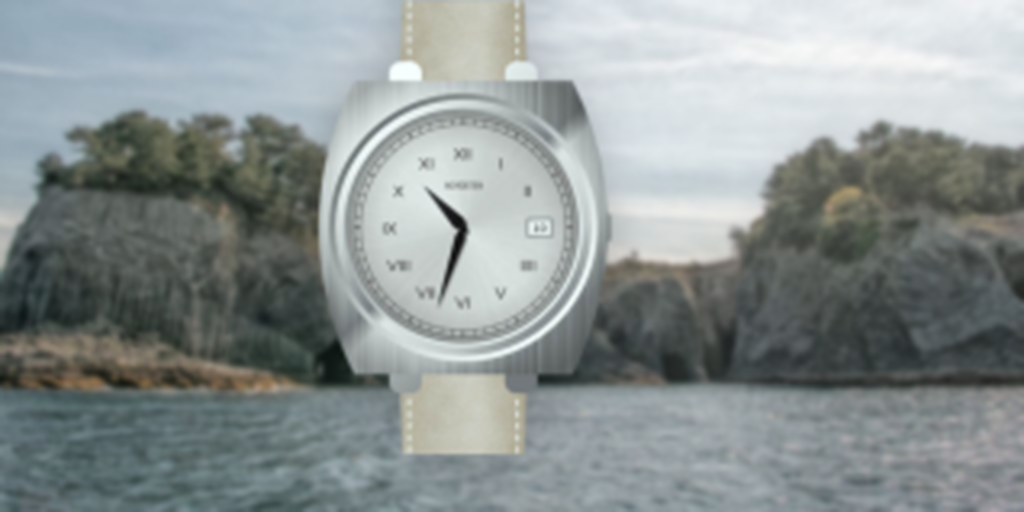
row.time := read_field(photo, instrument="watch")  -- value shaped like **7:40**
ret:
**10:33**
